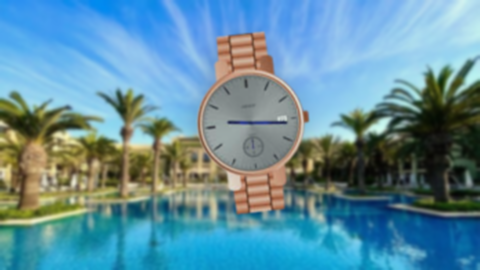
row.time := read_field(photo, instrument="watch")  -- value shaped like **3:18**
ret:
**9:16**
